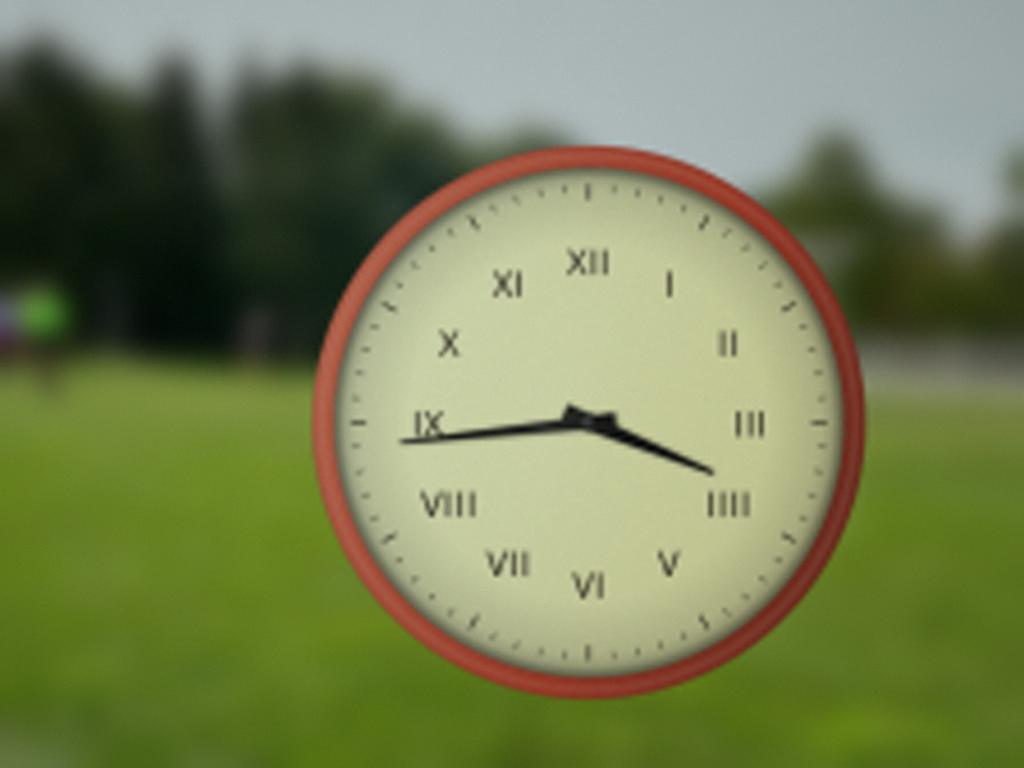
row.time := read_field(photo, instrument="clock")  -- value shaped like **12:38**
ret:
**3:44**
